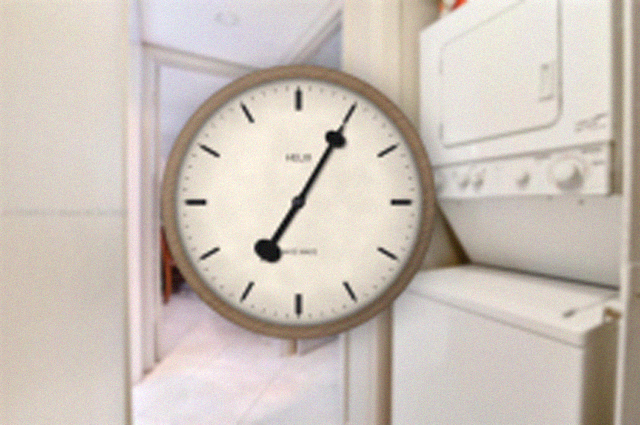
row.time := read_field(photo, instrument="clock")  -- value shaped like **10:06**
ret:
**7:05**
